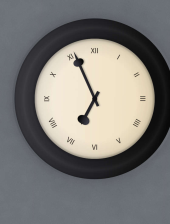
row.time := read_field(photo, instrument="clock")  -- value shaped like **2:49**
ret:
**6:56**
